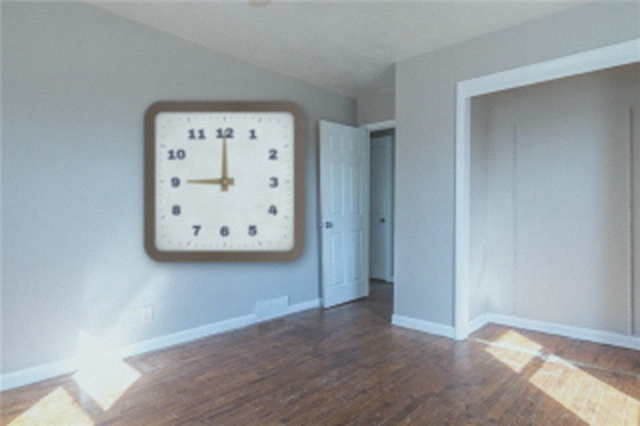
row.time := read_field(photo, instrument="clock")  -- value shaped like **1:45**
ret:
**9:00**
